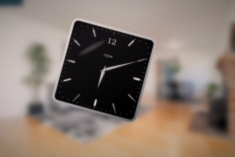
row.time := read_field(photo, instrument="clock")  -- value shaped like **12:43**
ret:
**6:10**
